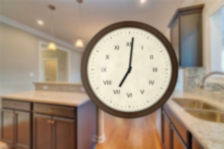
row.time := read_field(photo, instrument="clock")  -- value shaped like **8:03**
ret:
**7:01**
